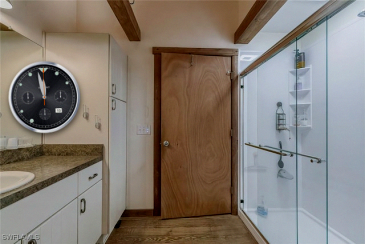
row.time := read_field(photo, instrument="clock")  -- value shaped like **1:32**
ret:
**11:58**
